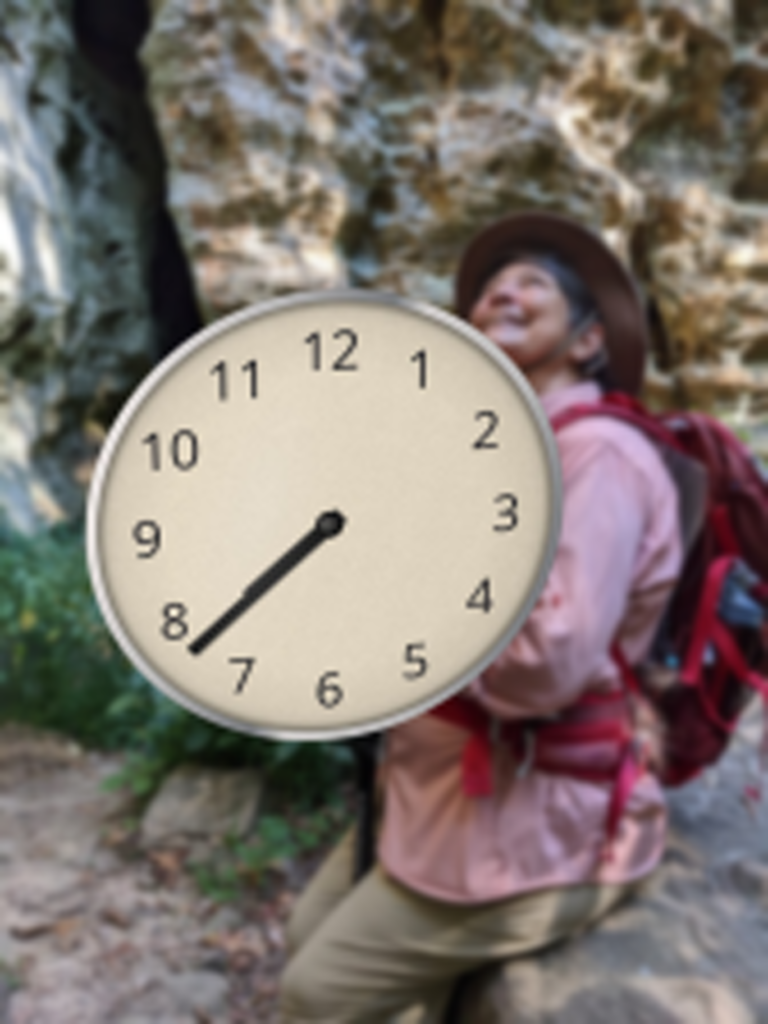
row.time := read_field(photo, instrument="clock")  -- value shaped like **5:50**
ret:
**7:38**
